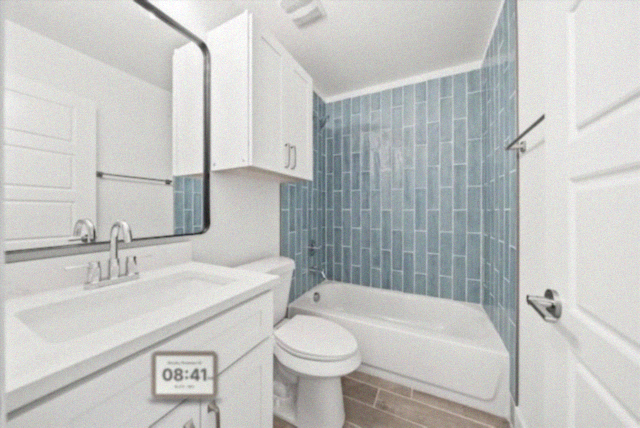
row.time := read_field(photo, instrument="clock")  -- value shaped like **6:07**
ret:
**8:41**
